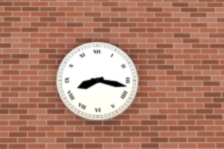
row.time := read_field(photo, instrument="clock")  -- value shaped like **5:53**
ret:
**8:17**
